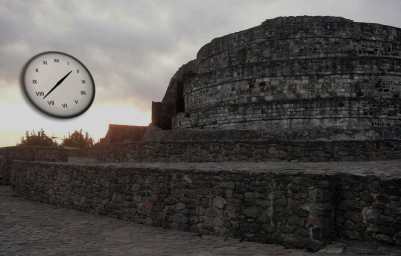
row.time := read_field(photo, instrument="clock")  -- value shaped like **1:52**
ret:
**1:38**
